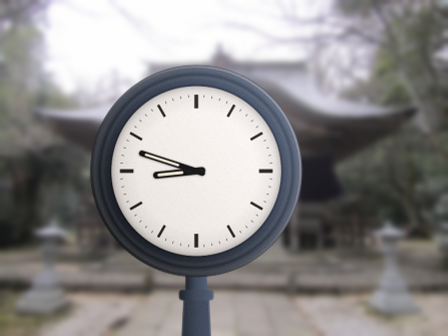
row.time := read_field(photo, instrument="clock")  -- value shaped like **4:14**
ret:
**8:48**
